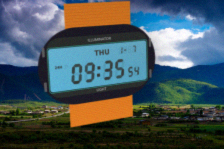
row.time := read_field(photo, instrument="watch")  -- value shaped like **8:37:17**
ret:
**9:35:54**
